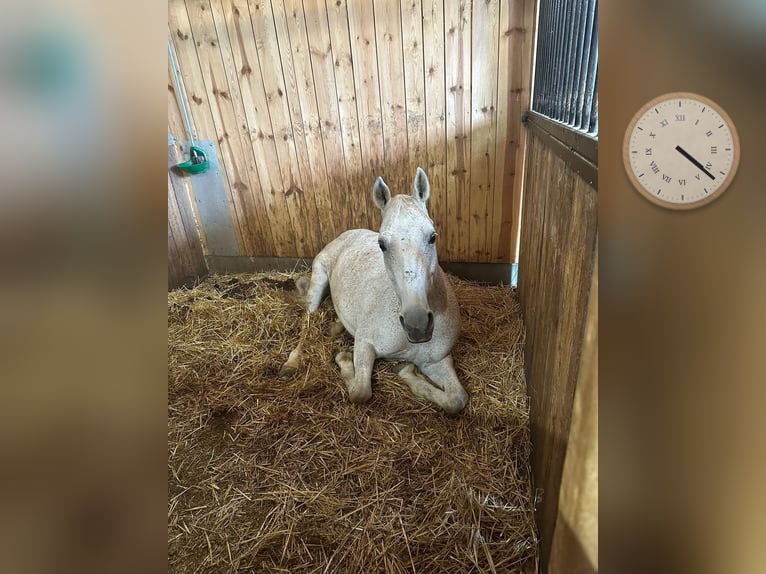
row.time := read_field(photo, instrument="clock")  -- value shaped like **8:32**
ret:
**4:22**
